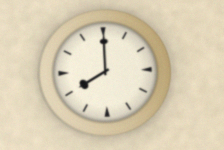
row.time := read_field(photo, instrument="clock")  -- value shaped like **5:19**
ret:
**8:00**
